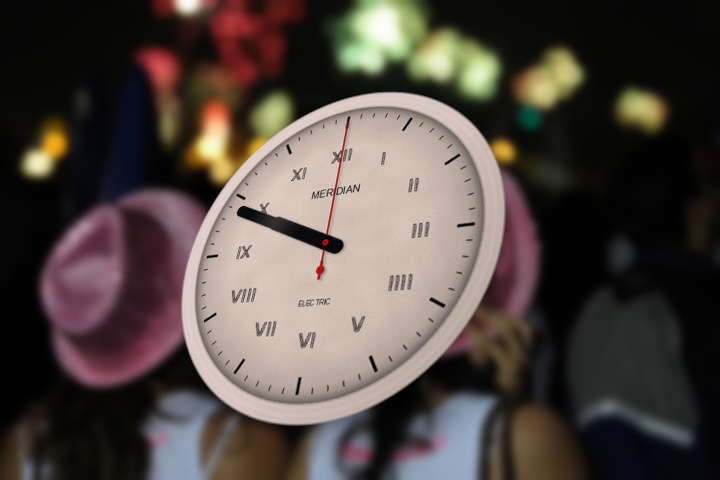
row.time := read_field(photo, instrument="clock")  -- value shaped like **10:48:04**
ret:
**9:49:00**
